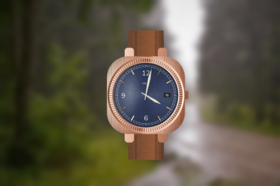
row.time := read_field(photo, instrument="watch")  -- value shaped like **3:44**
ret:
**4:02**
